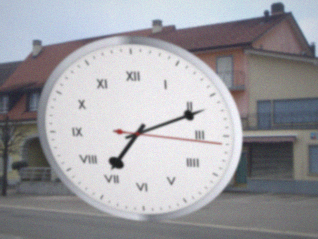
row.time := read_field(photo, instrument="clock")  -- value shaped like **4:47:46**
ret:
**7:11:16**
